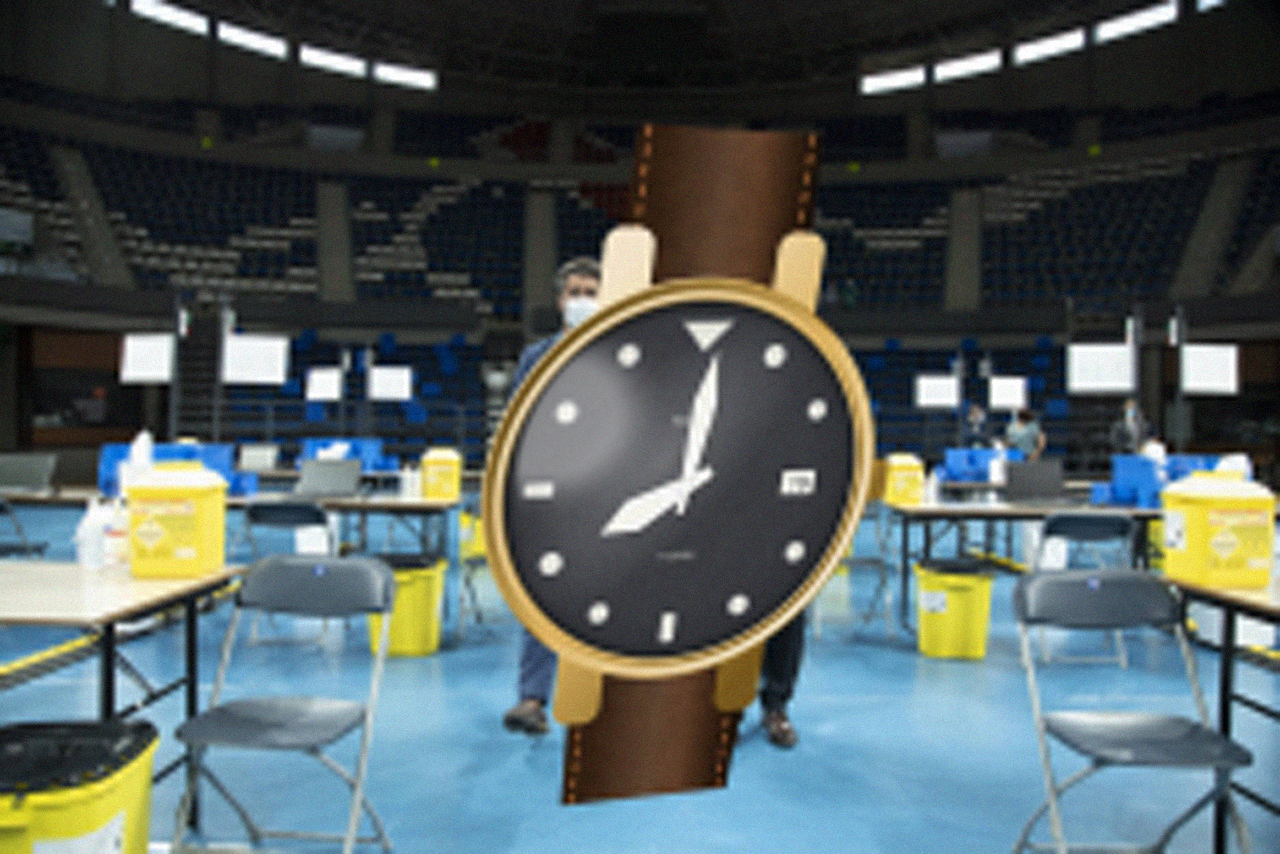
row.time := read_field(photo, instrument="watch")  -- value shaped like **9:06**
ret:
**8:01**
